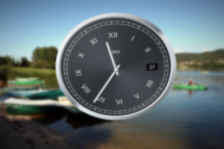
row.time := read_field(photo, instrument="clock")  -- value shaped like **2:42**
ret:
**11:36**
